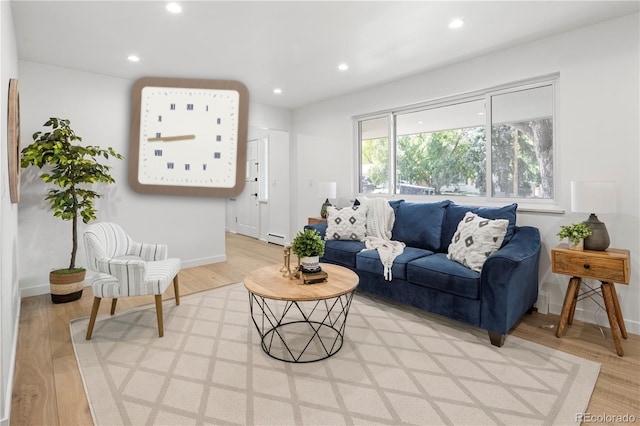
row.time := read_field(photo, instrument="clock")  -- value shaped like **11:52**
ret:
**8:44**
